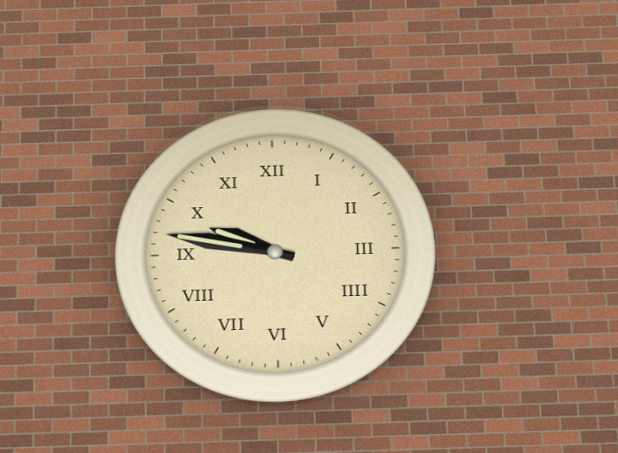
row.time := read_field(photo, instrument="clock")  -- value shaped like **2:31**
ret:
**9:47**
